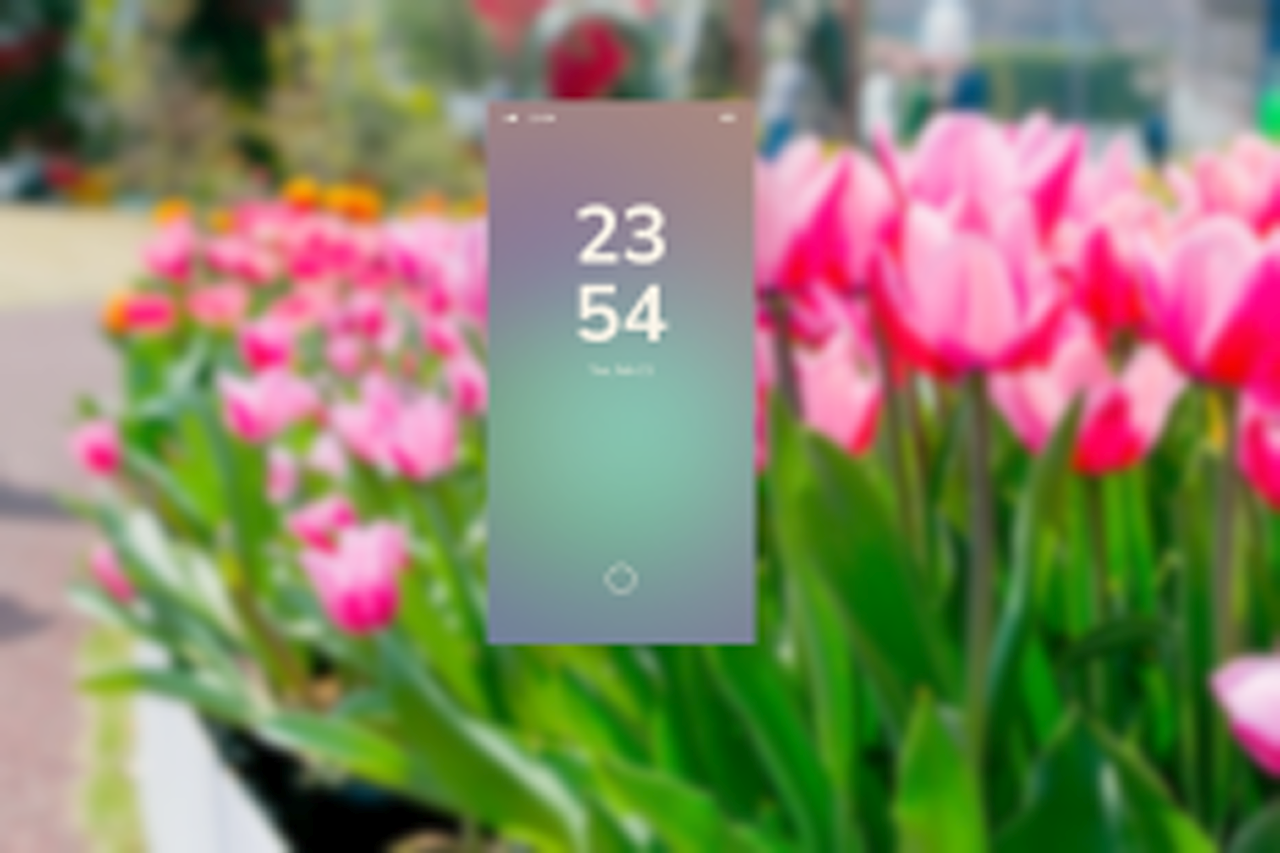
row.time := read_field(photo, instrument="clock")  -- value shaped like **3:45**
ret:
**23:54**
